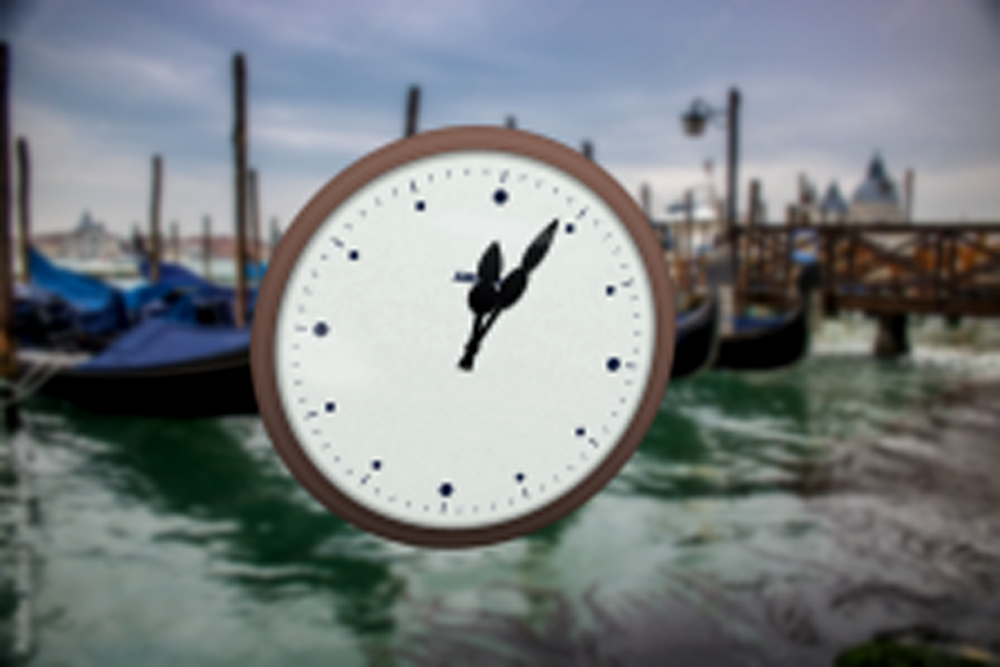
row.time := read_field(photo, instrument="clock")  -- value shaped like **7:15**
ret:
**12:04**
